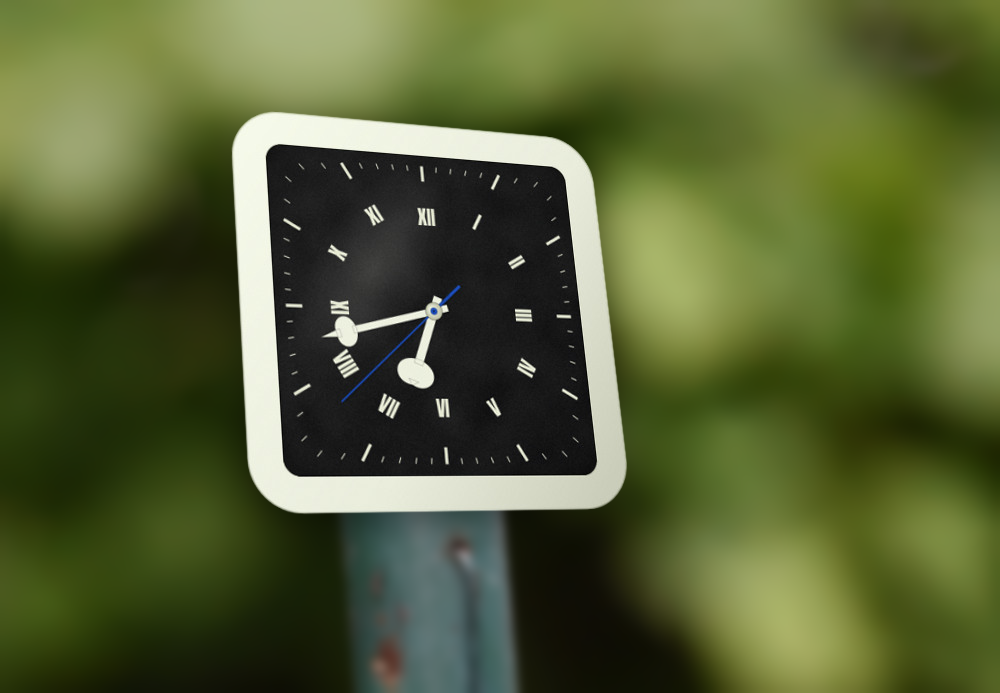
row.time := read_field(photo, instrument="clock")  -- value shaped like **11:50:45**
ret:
**6:42:38**
